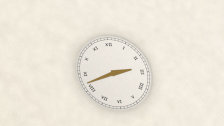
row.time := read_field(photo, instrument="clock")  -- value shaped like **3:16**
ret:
**2:42**
